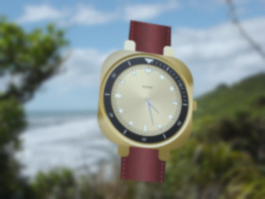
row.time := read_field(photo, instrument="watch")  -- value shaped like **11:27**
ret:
**4:27**
